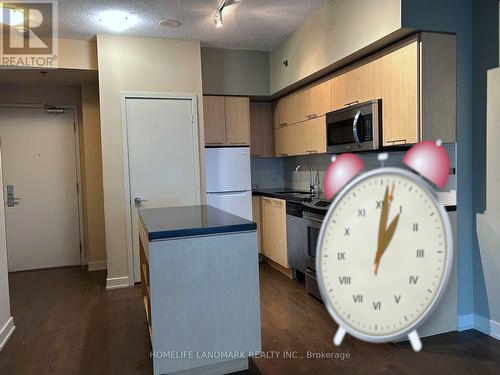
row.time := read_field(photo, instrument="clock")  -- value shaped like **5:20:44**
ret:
**1:01:02**
